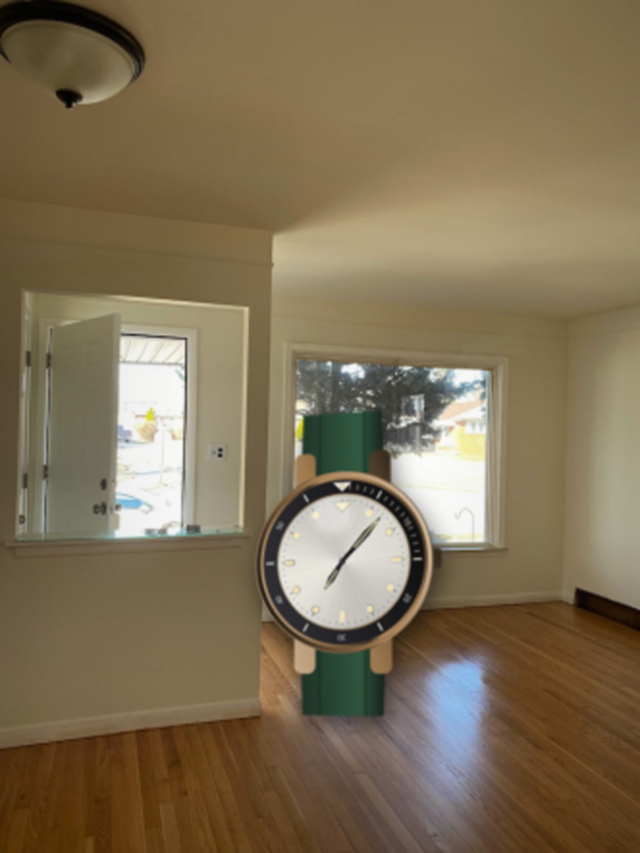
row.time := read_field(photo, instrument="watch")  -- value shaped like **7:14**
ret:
**7:07**
